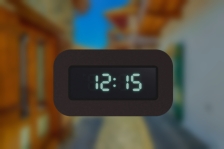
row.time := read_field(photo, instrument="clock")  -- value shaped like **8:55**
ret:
**12:15**
